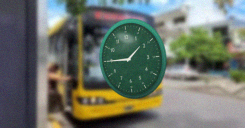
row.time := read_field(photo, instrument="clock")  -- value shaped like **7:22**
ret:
**1:45**
